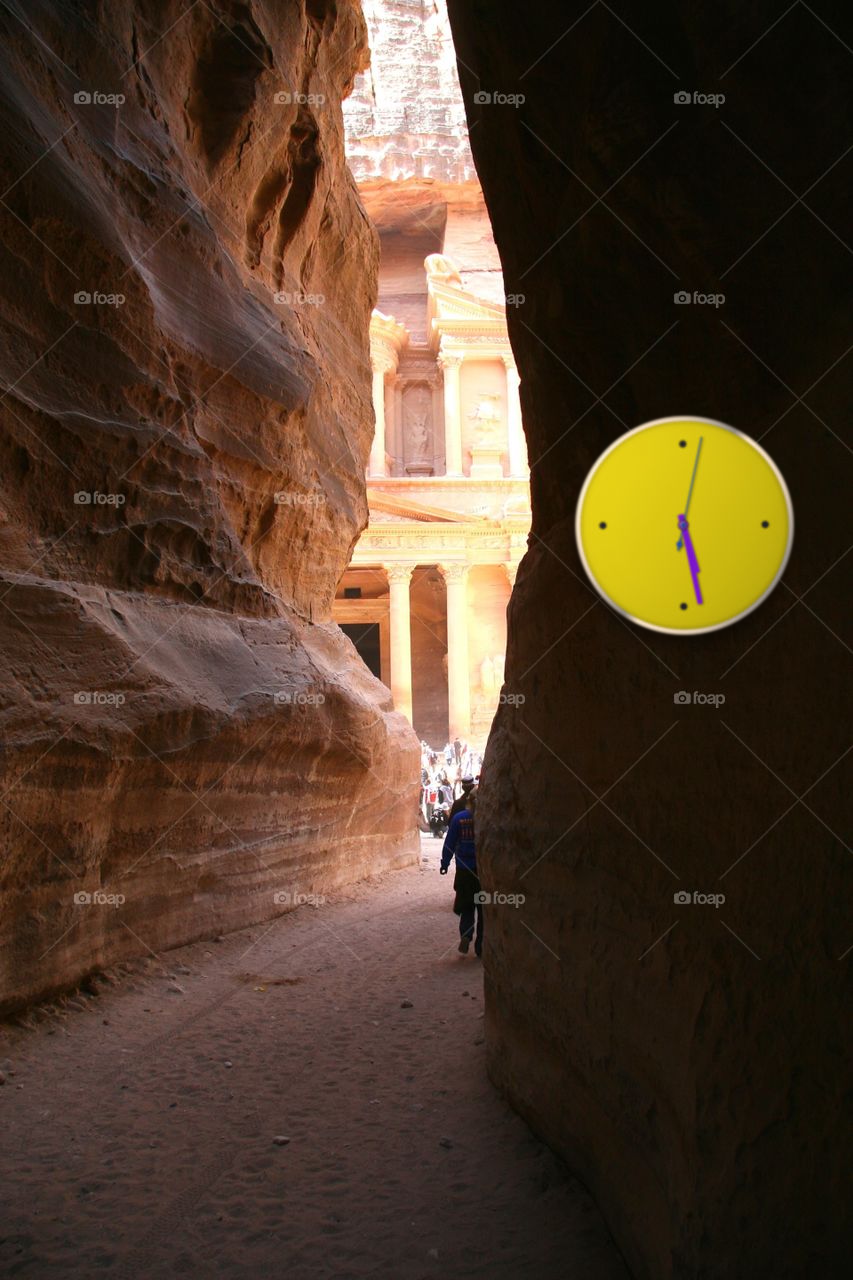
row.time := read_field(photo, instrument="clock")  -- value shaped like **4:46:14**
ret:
**5:28:02**
